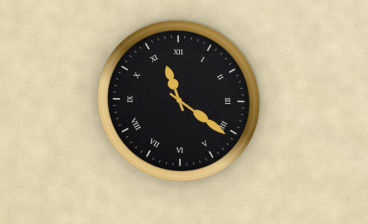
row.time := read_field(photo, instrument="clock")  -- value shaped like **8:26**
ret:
**11:21**
